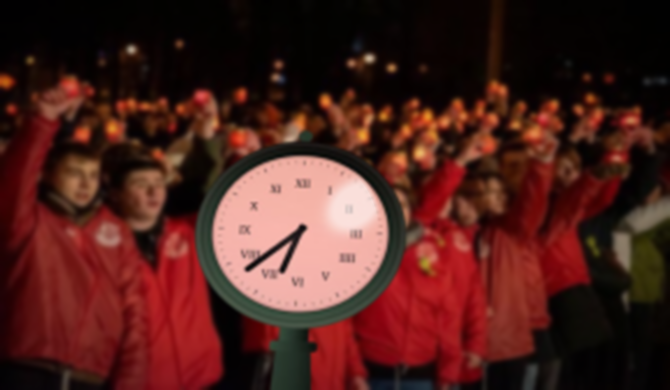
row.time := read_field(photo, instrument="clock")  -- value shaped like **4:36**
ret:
**6:38**
